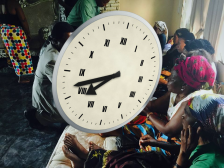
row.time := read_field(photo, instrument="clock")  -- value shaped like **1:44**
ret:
**7:42**
